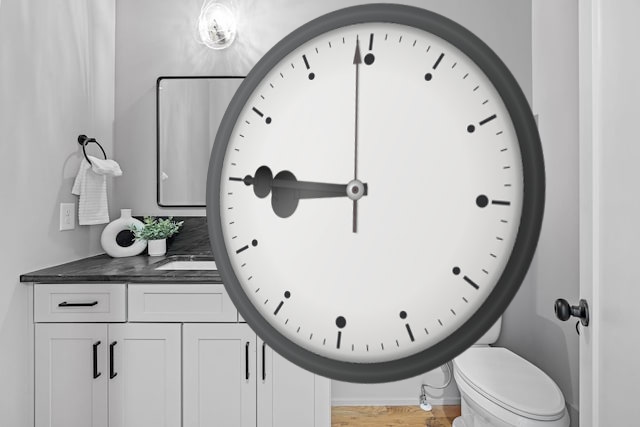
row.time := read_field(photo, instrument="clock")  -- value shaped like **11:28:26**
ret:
**8:44:59**
